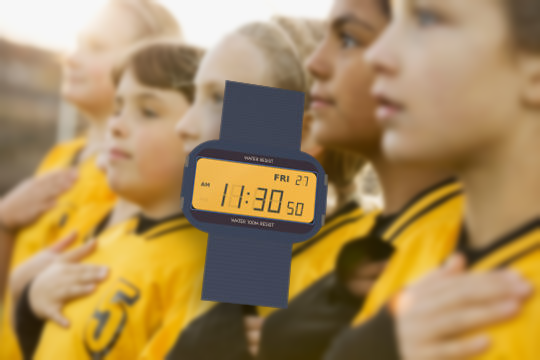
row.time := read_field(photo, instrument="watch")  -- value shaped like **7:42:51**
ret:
**11:30:50**
